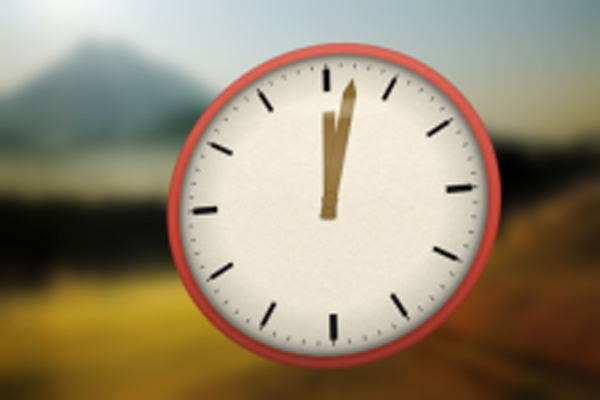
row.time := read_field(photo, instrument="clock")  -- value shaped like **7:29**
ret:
**12:02**
